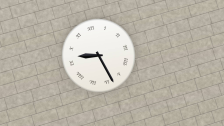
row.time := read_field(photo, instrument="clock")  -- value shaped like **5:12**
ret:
**9:28**
